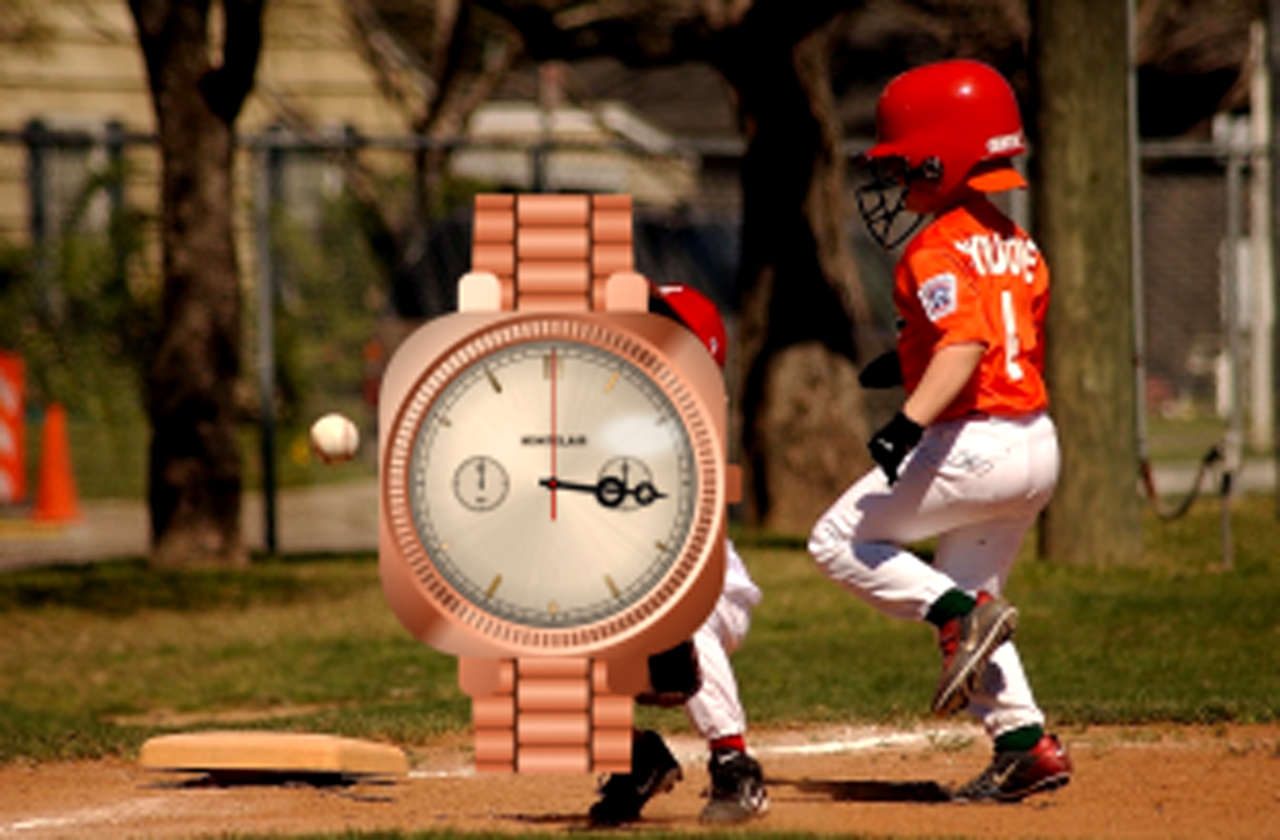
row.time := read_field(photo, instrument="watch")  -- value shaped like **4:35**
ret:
**3:16**
